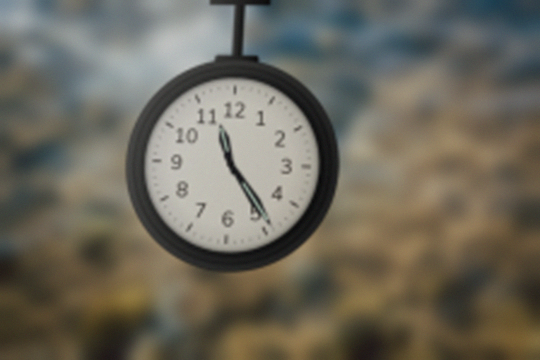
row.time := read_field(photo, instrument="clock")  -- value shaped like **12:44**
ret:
**11:24**
